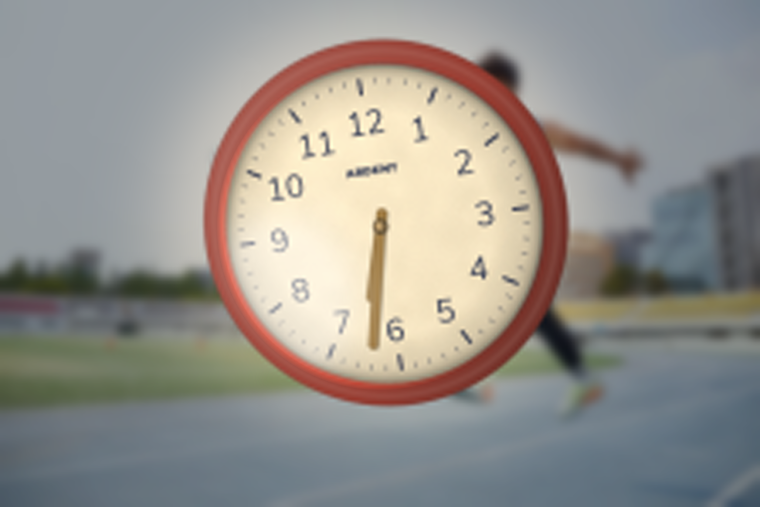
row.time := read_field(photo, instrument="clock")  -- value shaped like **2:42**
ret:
**6:32**
